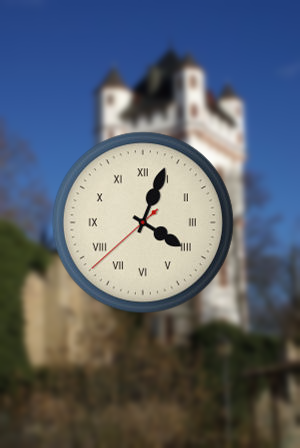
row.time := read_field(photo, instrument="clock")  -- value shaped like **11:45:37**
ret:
**4:03:38**
